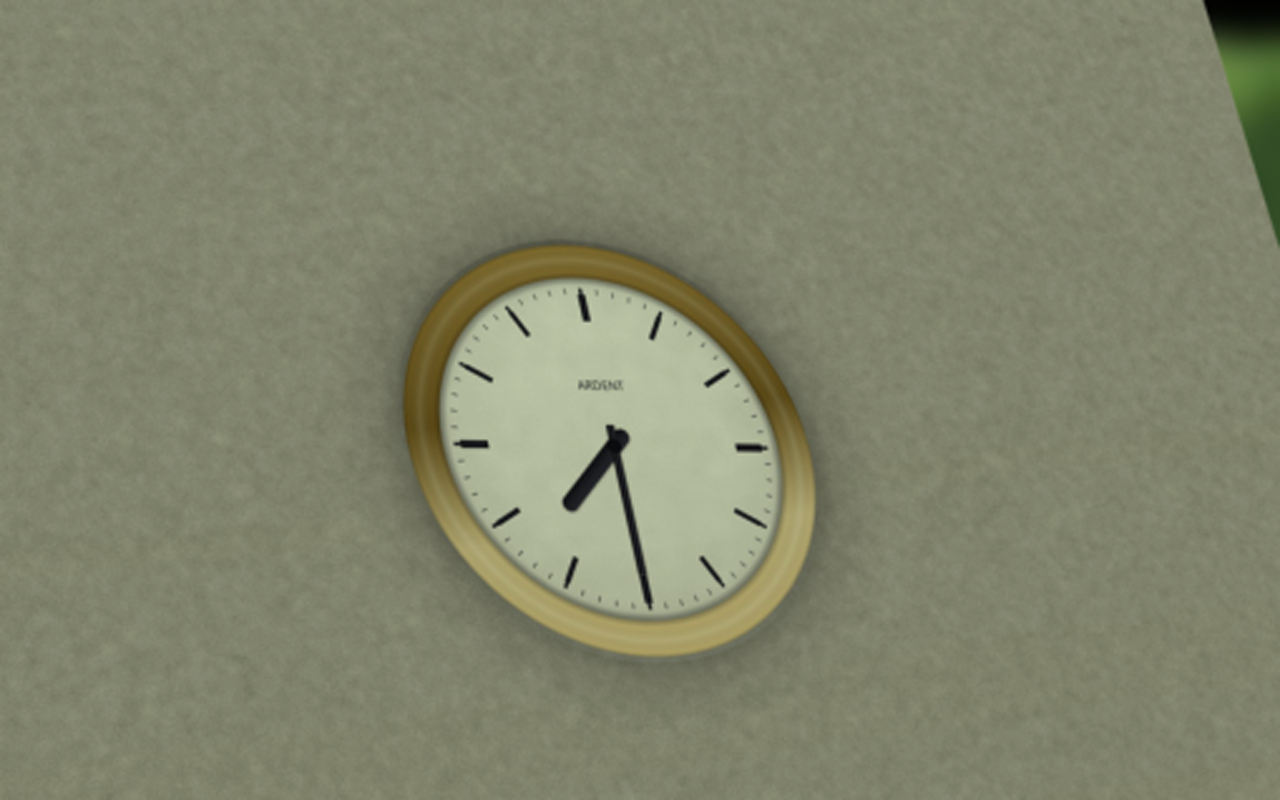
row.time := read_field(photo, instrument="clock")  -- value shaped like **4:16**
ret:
**7:30**
